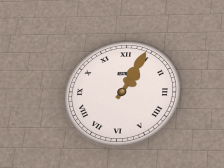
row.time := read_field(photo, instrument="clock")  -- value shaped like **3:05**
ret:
**1:04**
